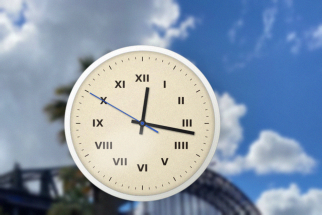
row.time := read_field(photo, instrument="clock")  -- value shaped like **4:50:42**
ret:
**12:16:50**
